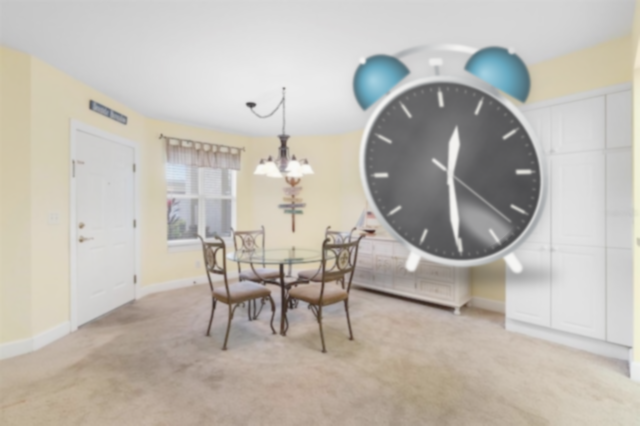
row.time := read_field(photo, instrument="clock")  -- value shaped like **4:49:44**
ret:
**12:30:22**
